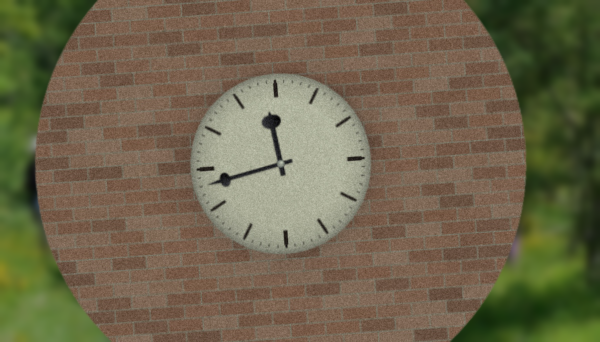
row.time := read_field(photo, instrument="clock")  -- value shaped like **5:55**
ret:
**11:43**
